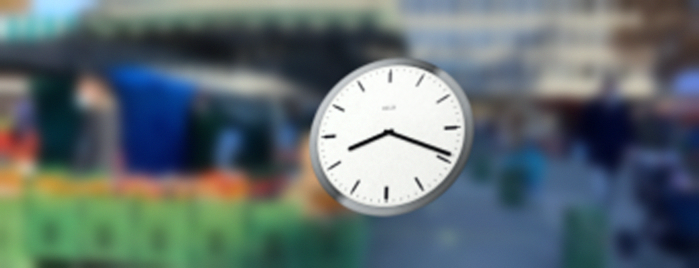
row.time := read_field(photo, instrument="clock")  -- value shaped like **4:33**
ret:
**8:19**
